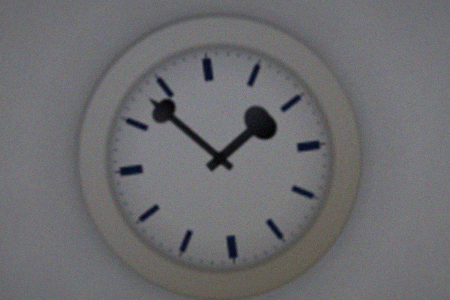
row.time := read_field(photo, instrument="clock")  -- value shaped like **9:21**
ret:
**1:53**
